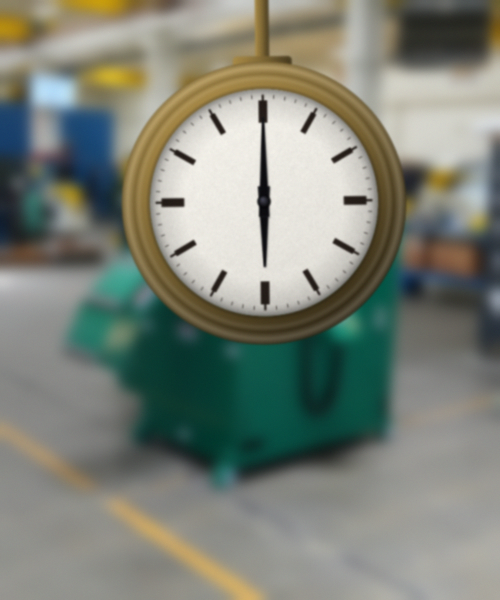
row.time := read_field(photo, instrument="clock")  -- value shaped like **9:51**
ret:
**6:00**
